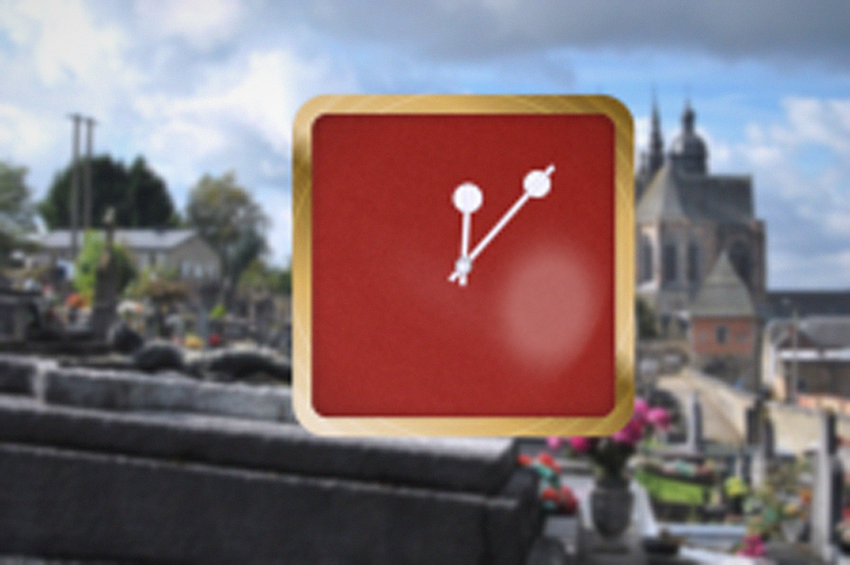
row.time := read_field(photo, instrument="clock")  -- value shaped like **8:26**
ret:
**12:07**
